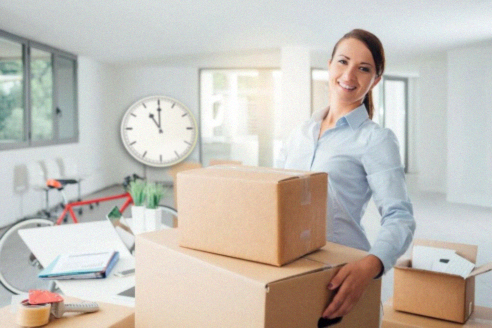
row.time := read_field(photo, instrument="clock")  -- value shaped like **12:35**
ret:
**11:00**
